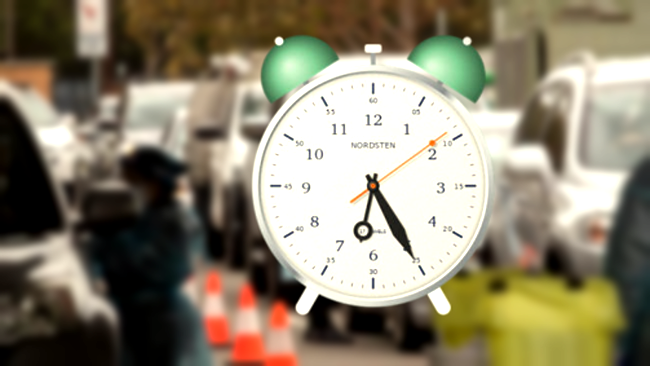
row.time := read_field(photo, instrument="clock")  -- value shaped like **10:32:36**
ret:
**6:25:09**
